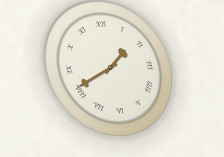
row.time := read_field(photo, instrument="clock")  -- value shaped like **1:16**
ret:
**1:41**
